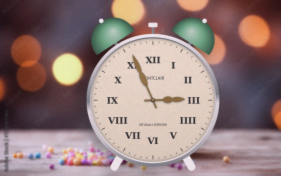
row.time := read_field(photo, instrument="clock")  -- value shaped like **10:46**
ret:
**2:56**
